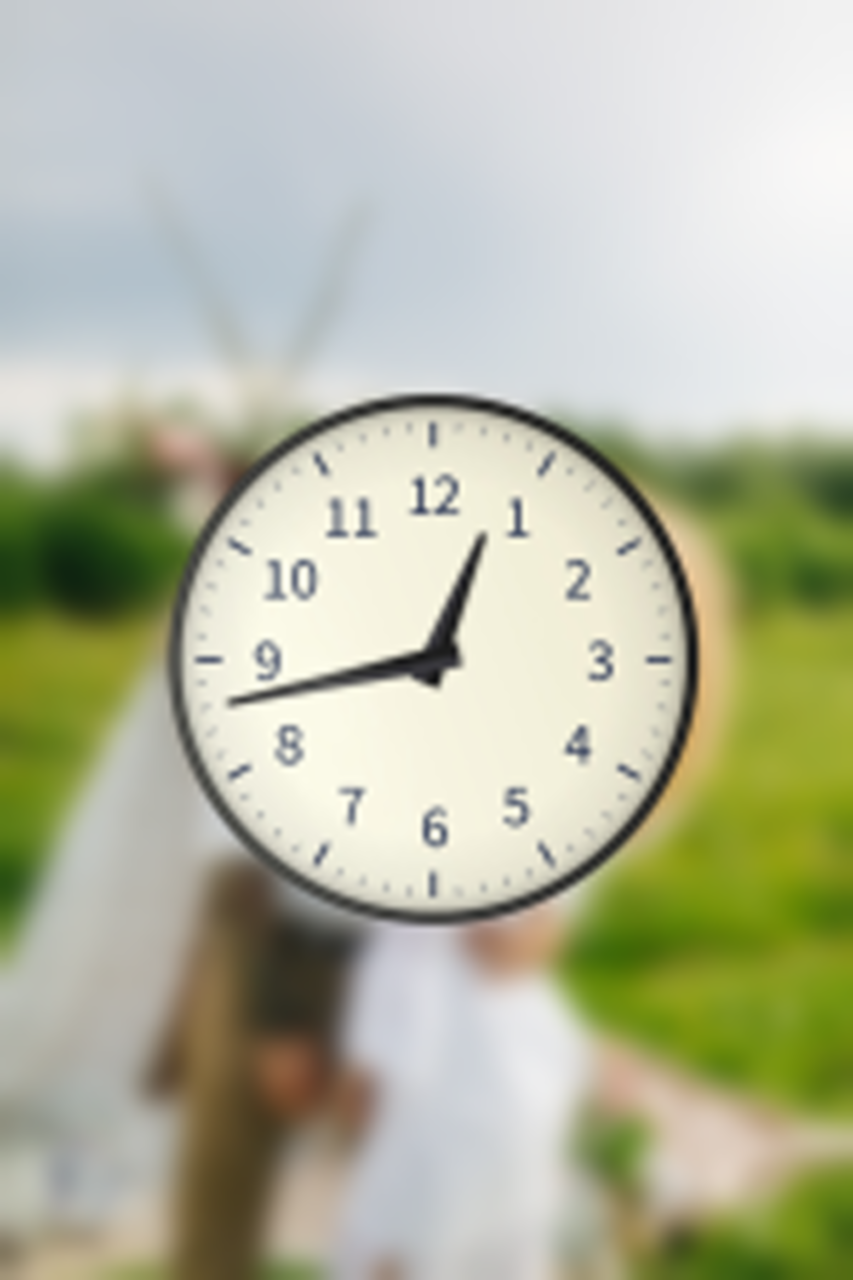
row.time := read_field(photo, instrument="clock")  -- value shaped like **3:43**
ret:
**12:43**
